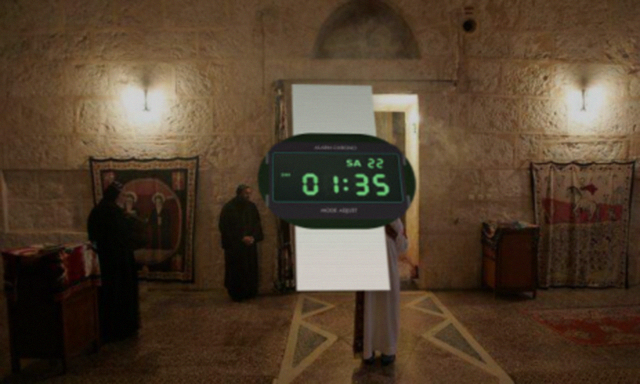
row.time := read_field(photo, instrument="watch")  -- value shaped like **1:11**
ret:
**1:35**
